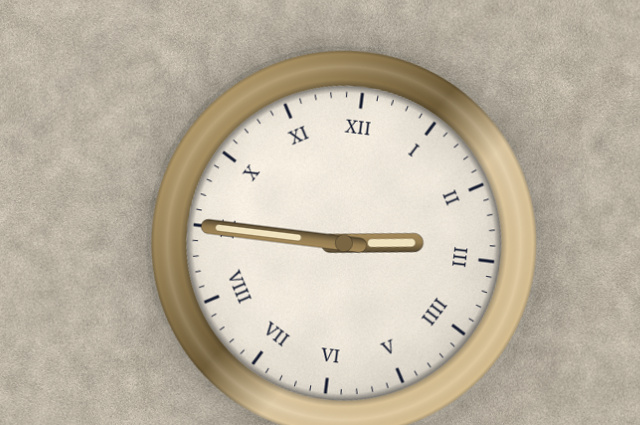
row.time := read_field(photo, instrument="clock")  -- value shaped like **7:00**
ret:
**2:45**
